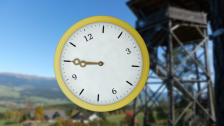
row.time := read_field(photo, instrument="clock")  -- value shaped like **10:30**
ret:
**9:50**
